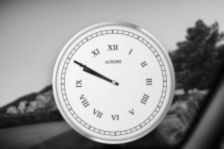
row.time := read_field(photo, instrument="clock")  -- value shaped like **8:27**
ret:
**9:50**
